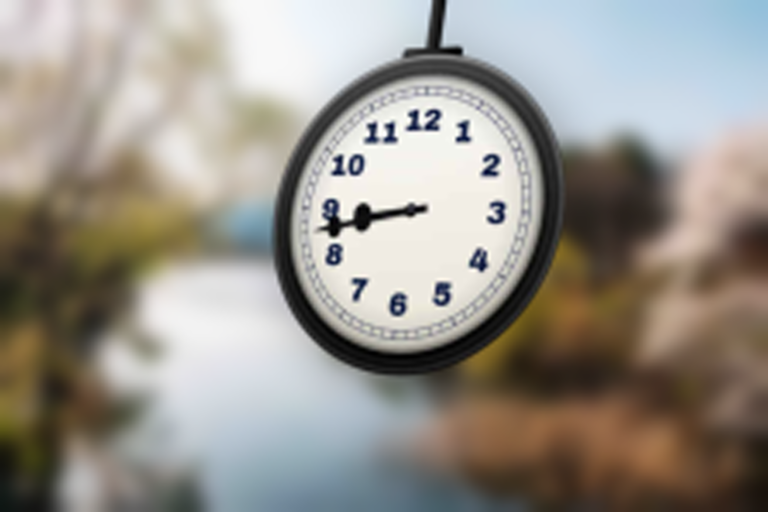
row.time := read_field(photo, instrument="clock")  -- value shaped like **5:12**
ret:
**8:43**
